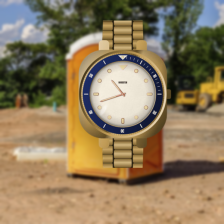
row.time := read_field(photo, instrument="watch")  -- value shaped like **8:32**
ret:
**10:42**
